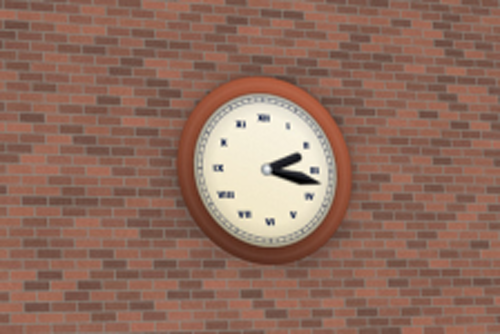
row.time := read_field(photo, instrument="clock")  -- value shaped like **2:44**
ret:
**2:17**
